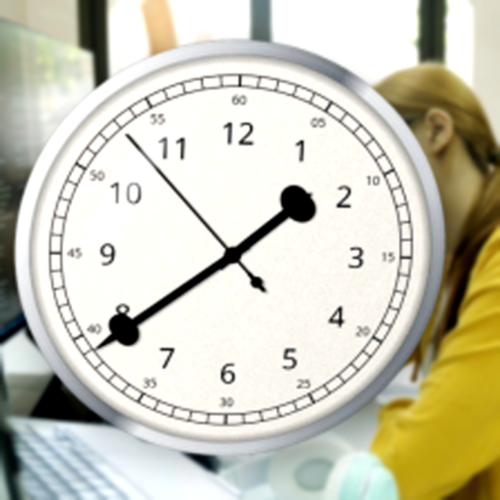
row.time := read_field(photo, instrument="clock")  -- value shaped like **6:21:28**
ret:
**1:38:53**
